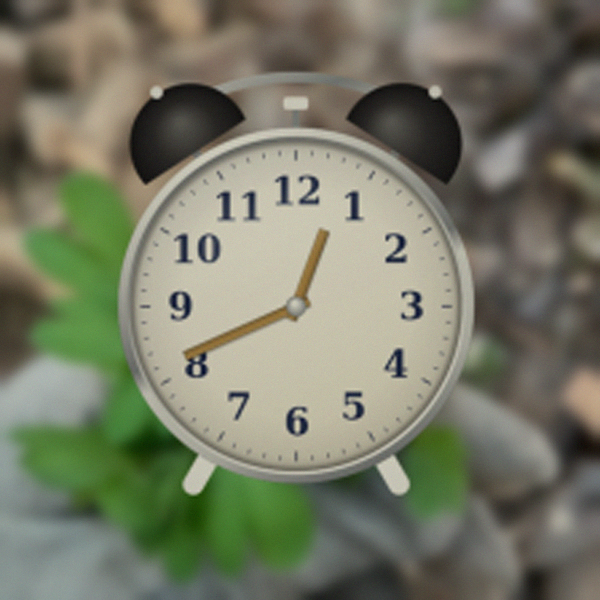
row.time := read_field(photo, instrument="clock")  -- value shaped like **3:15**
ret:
**12:41**
